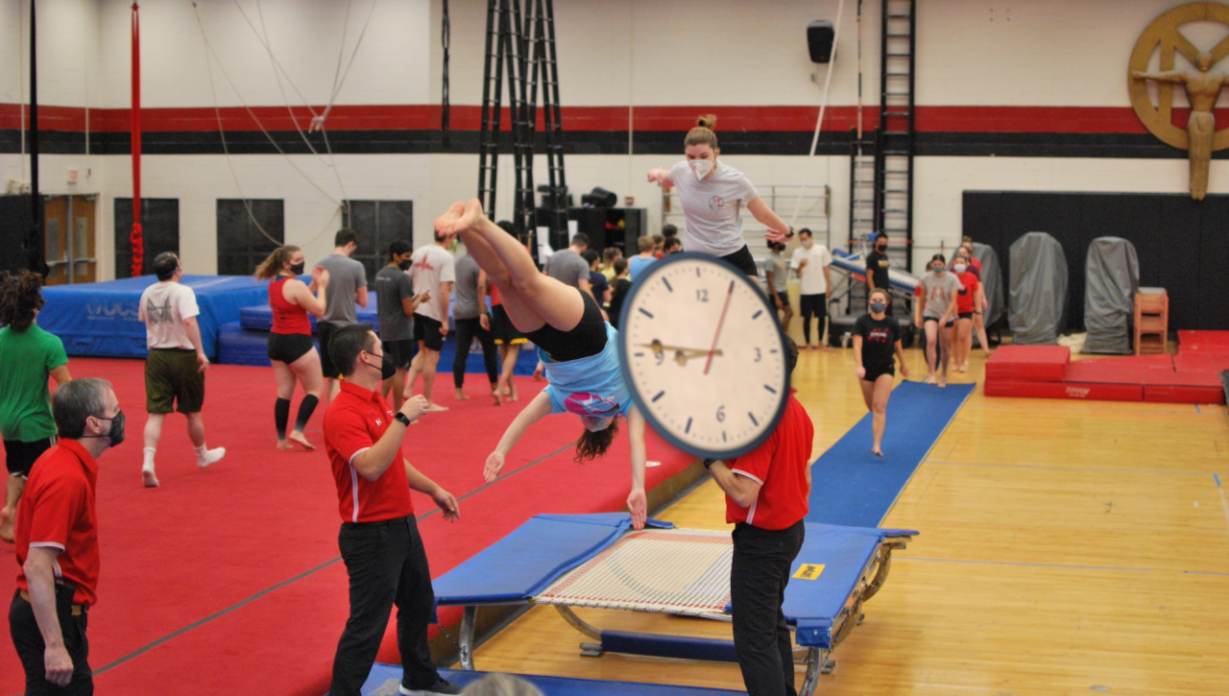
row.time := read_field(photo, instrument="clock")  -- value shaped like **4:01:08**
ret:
**8:46:05**
